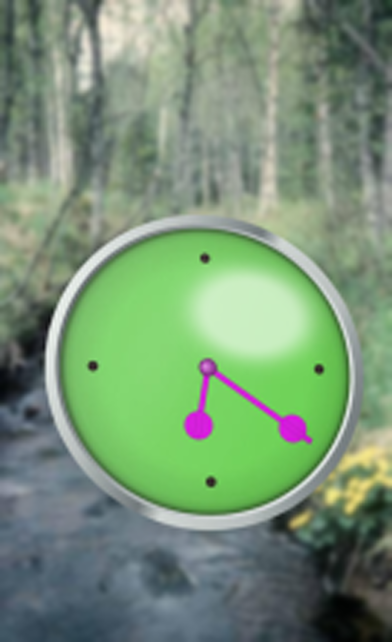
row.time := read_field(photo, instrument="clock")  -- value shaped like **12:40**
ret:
**6:21**
